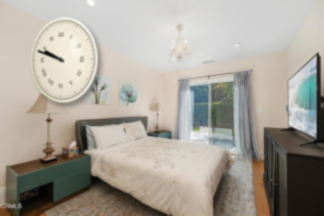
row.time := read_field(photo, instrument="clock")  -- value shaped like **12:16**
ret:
**9:48**
